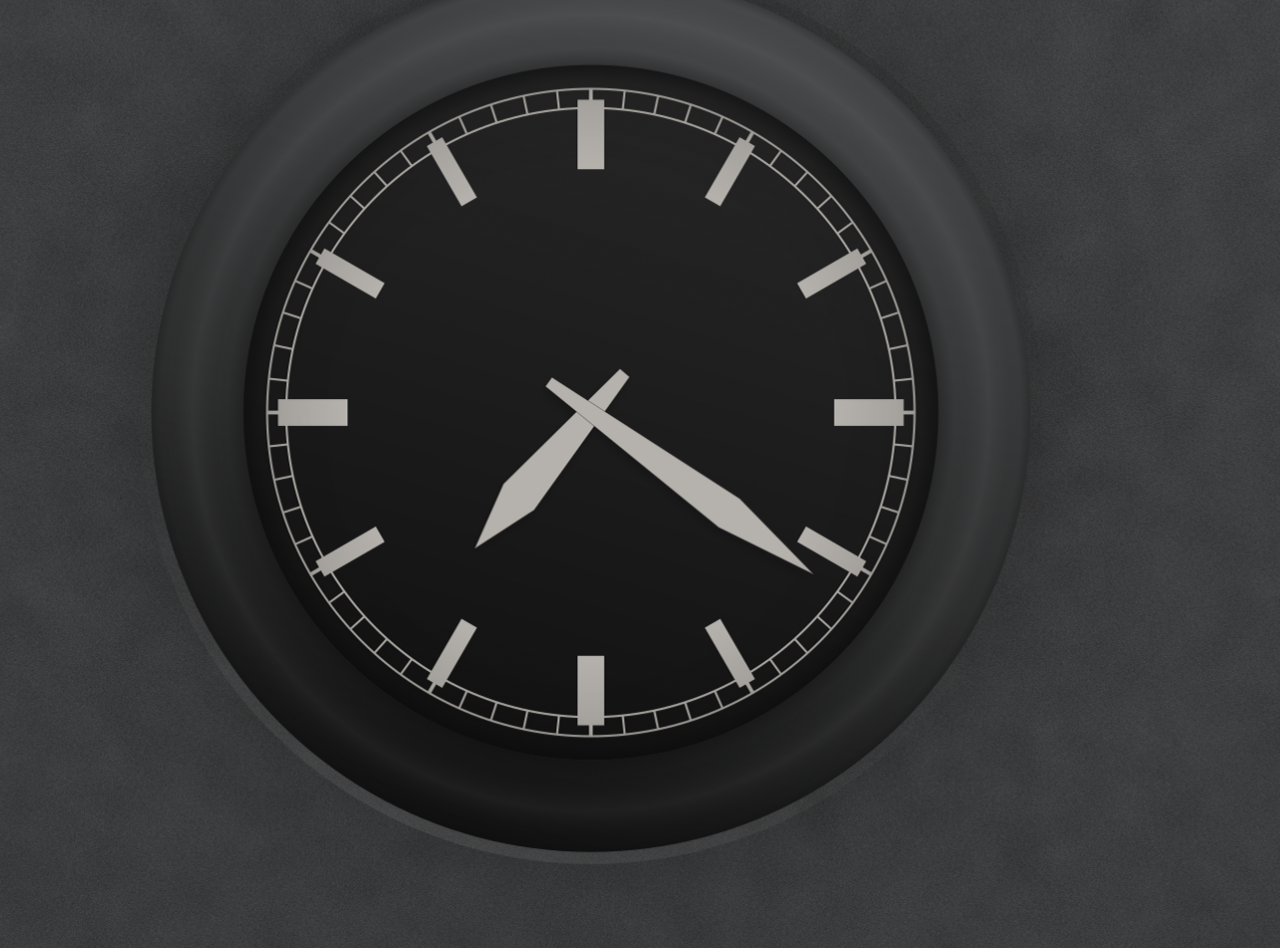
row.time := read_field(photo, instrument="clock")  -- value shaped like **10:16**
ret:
**7:21**
